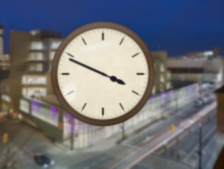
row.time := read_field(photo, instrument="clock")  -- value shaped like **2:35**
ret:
**3:49**
